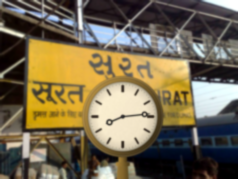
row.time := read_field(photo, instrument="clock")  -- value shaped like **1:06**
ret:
**8:14**
